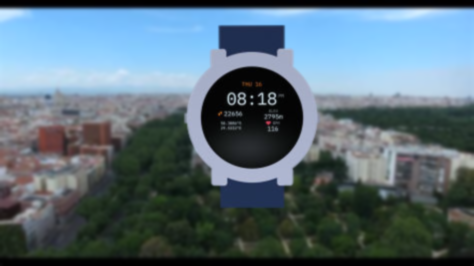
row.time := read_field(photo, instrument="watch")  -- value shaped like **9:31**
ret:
**8:18**
